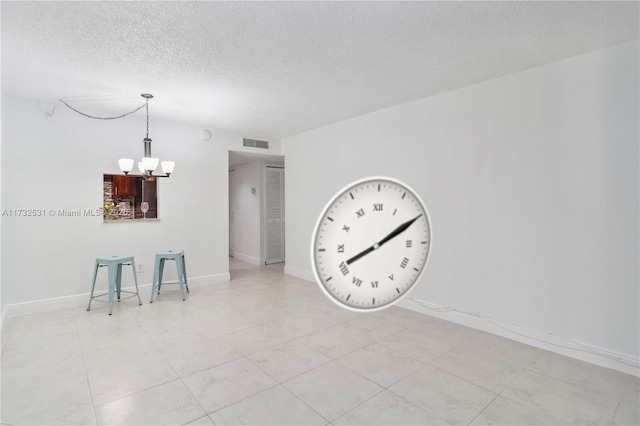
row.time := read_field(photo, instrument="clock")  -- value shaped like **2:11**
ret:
**8:10**
